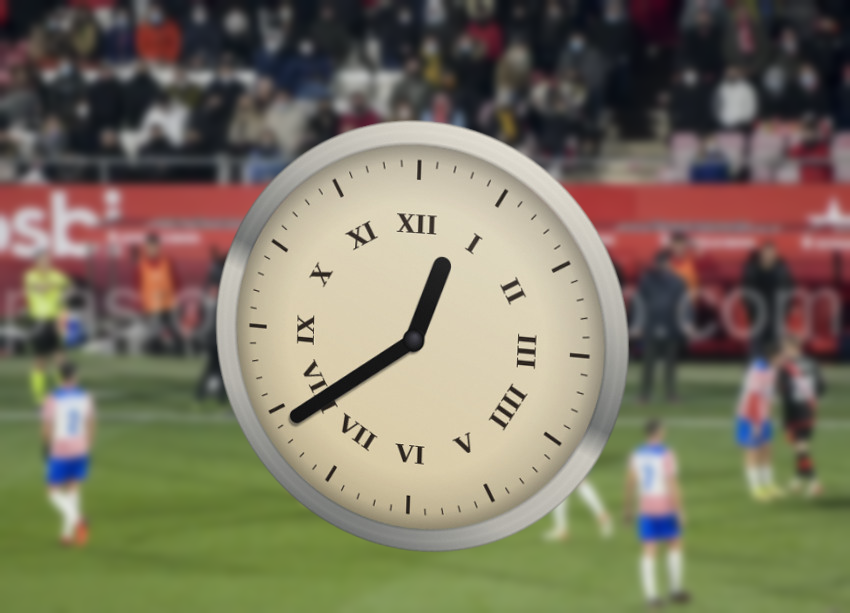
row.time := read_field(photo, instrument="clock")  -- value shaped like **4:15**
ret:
**12:39**
